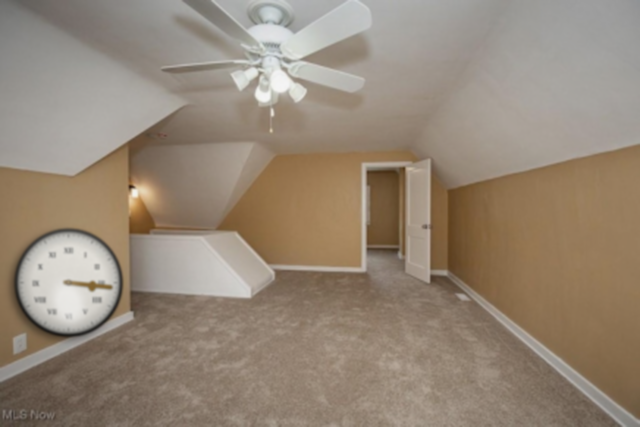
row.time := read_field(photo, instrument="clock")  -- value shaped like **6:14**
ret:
**3:16**
